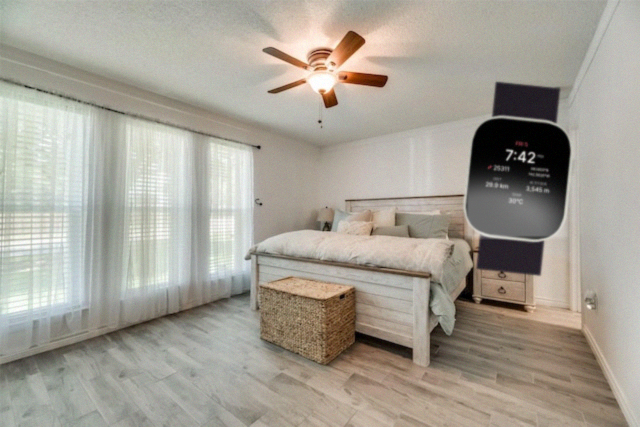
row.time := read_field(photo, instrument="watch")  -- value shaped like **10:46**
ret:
**7:42**
